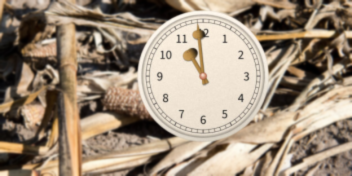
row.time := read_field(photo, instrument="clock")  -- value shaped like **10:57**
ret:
**10:59**
